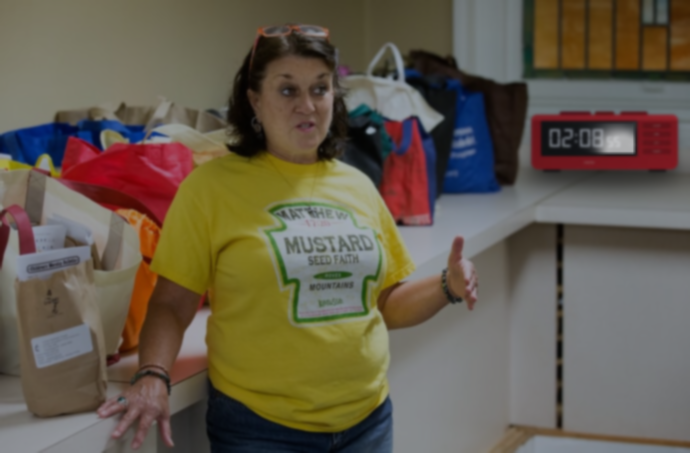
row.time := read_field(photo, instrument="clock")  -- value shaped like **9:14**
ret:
**2:08**
